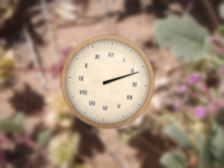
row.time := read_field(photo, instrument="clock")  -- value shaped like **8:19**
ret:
**2:11**
